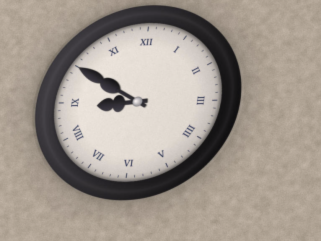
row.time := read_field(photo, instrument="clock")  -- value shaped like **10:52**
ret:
**8:50**
